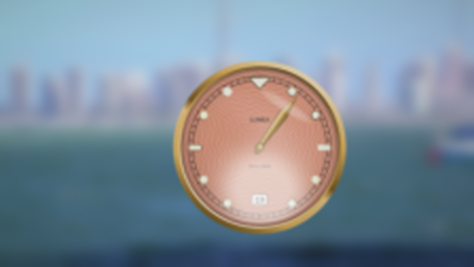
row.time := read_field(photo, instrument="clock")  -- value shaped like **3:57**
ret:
**1:06**
